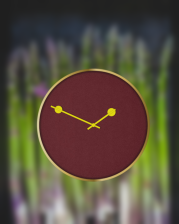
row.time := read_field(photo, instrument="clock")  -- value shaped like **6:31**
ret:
**1:49**
